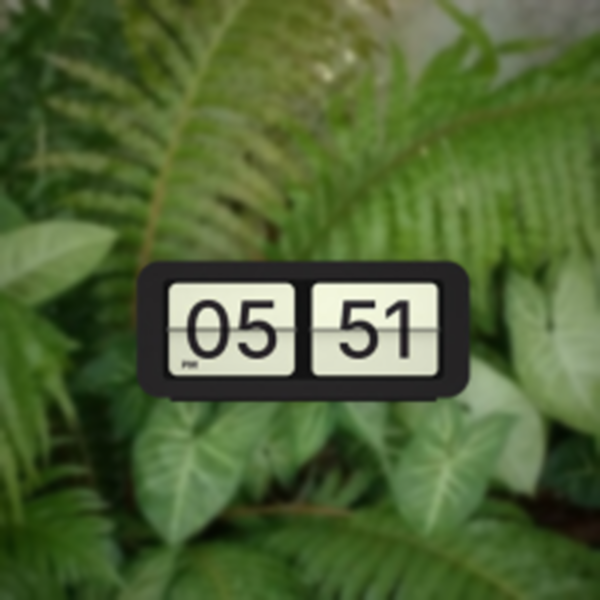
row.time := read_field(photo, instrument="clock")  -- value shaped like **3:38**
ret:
**5:51**
